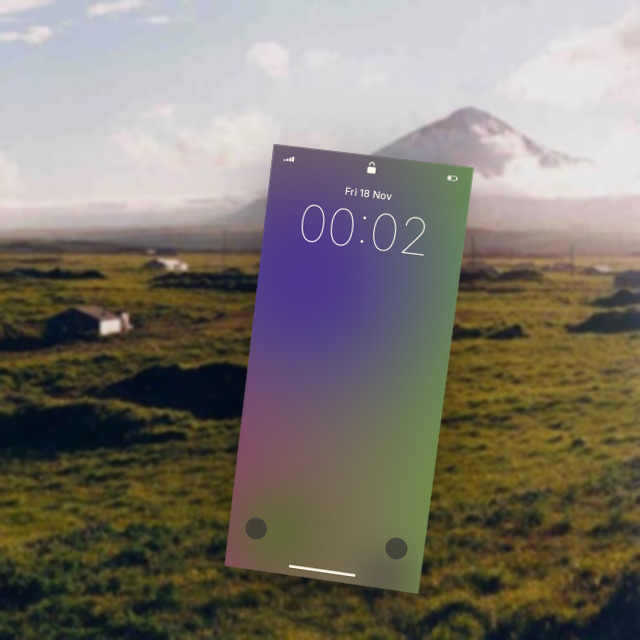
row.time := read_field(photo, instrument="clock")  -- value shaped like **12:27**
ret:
**0:02**
